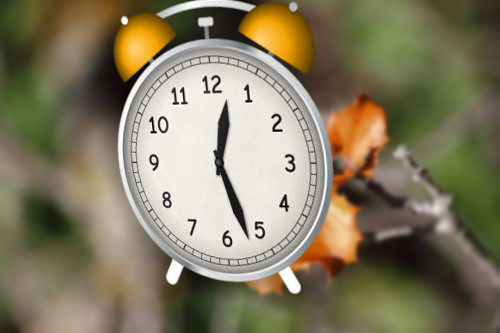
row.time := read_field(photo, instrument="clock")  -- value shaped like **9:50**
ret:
**12:27**
